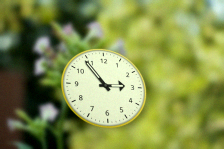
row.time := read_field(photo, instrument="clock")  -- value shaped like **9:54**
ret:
**2:54**
